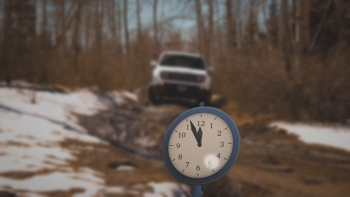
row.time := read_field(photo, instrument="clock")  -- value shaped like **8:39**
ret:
**11:56**
